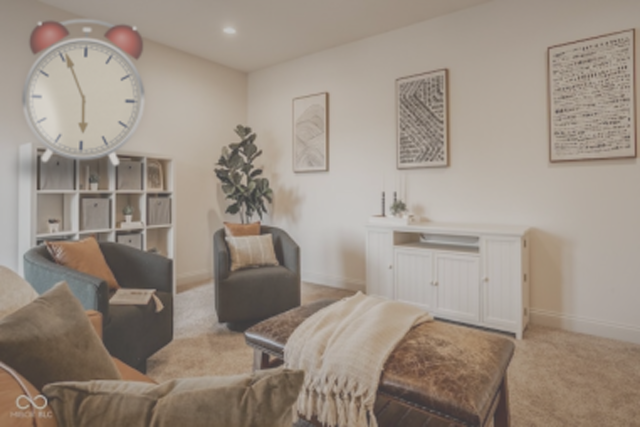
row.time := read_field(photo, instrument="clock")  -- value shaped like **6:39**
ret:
**5:56**
